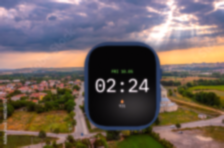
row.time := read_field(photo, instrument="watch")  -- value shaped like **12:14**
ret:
**2:24**
